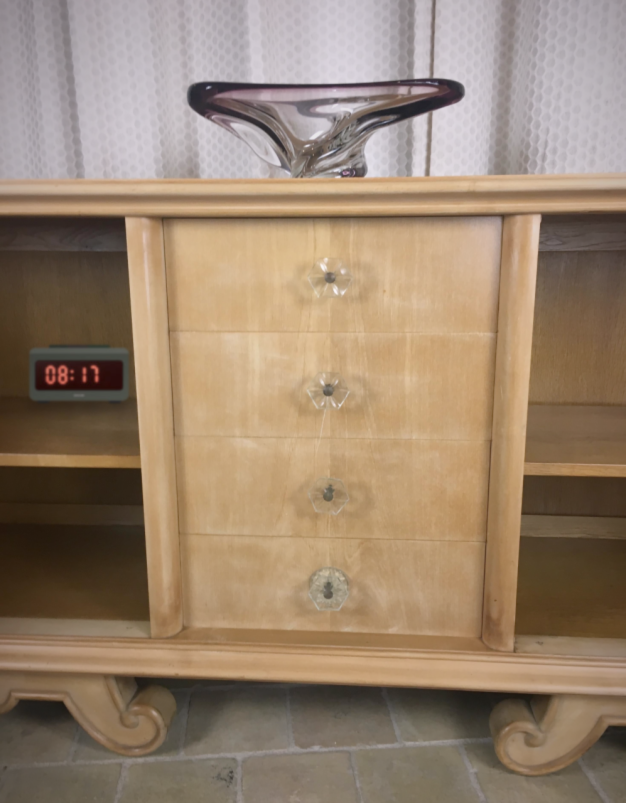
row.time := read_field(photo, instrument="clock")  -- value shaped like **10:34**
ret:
**8:17**
